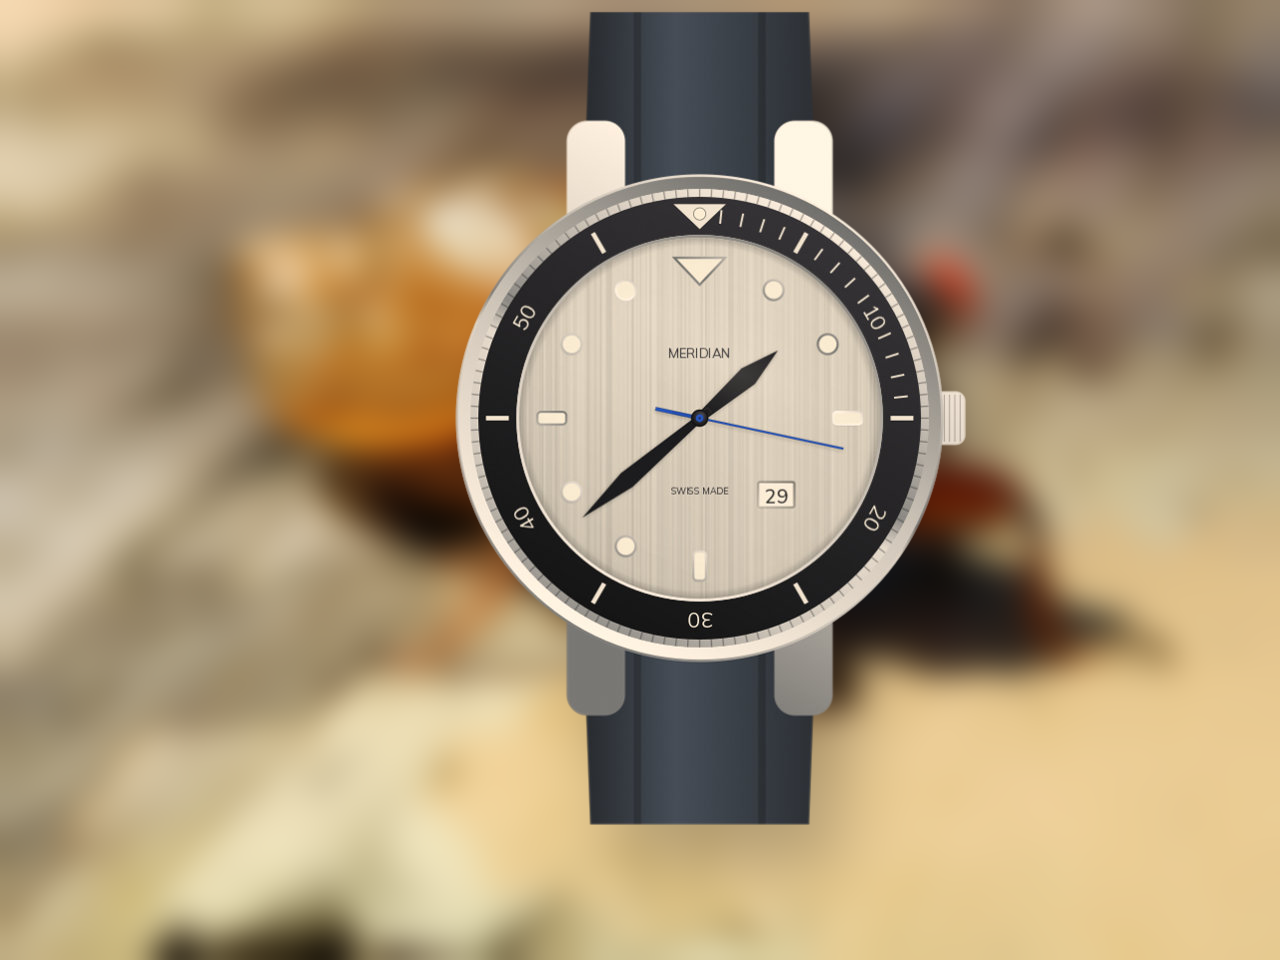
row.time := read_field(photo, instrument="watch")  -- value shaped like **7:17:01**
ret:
**1:38:17**
